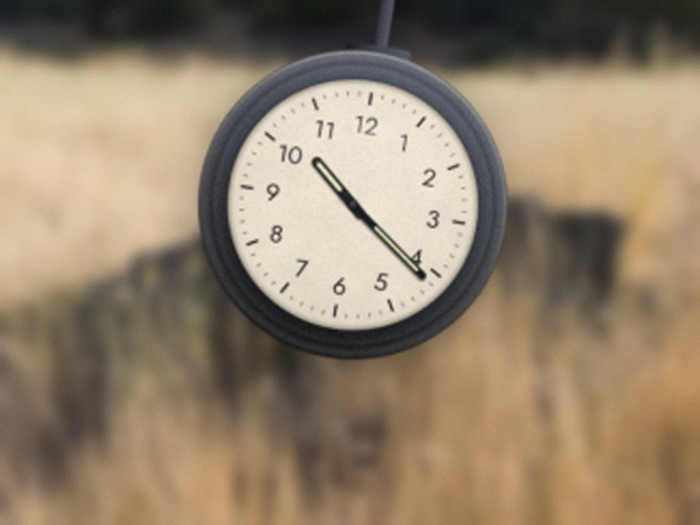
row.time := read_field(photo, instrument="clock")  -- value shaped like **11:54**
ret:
**10:21**
